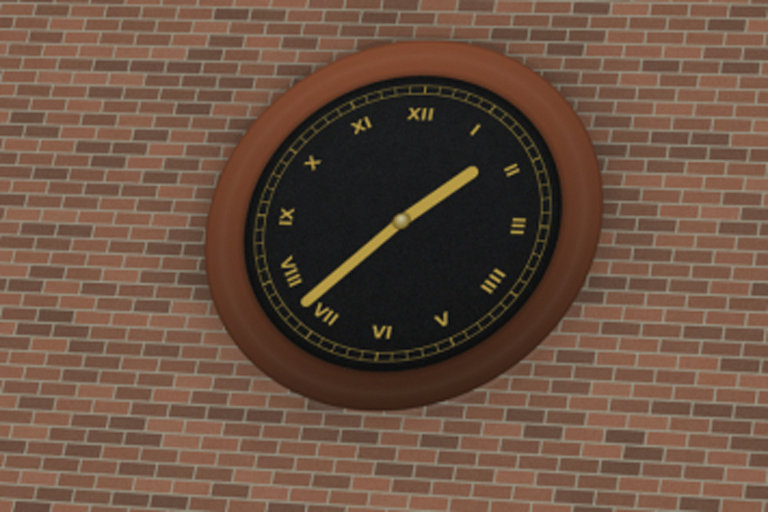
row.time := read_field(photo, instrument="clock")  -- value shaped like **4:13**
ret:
**1:37**
